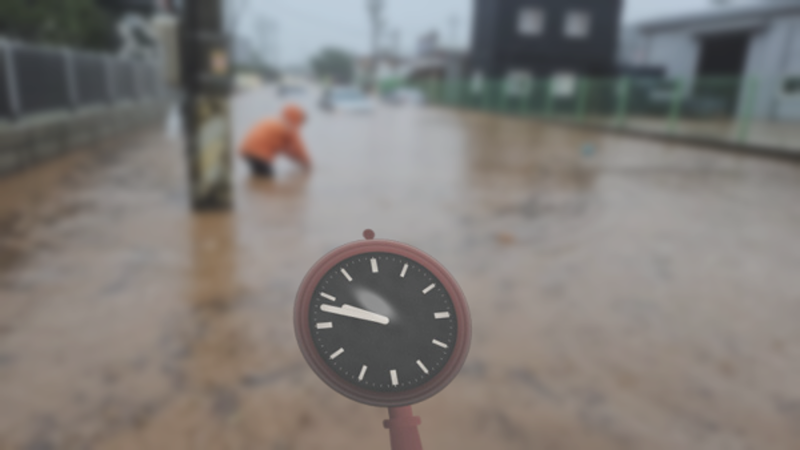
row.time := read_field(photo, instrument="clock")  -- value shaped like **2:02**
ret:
**9:48**
